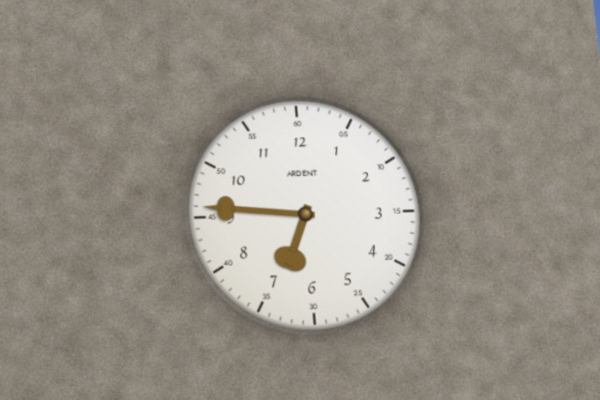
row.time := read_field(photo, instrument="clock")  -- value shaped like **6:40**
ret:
**6:46**
